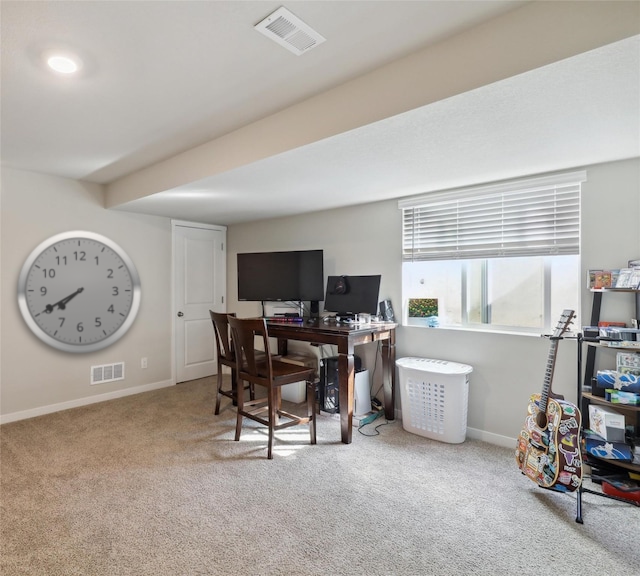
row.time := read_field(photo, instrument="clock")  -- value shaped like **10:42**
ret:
**7:40**
